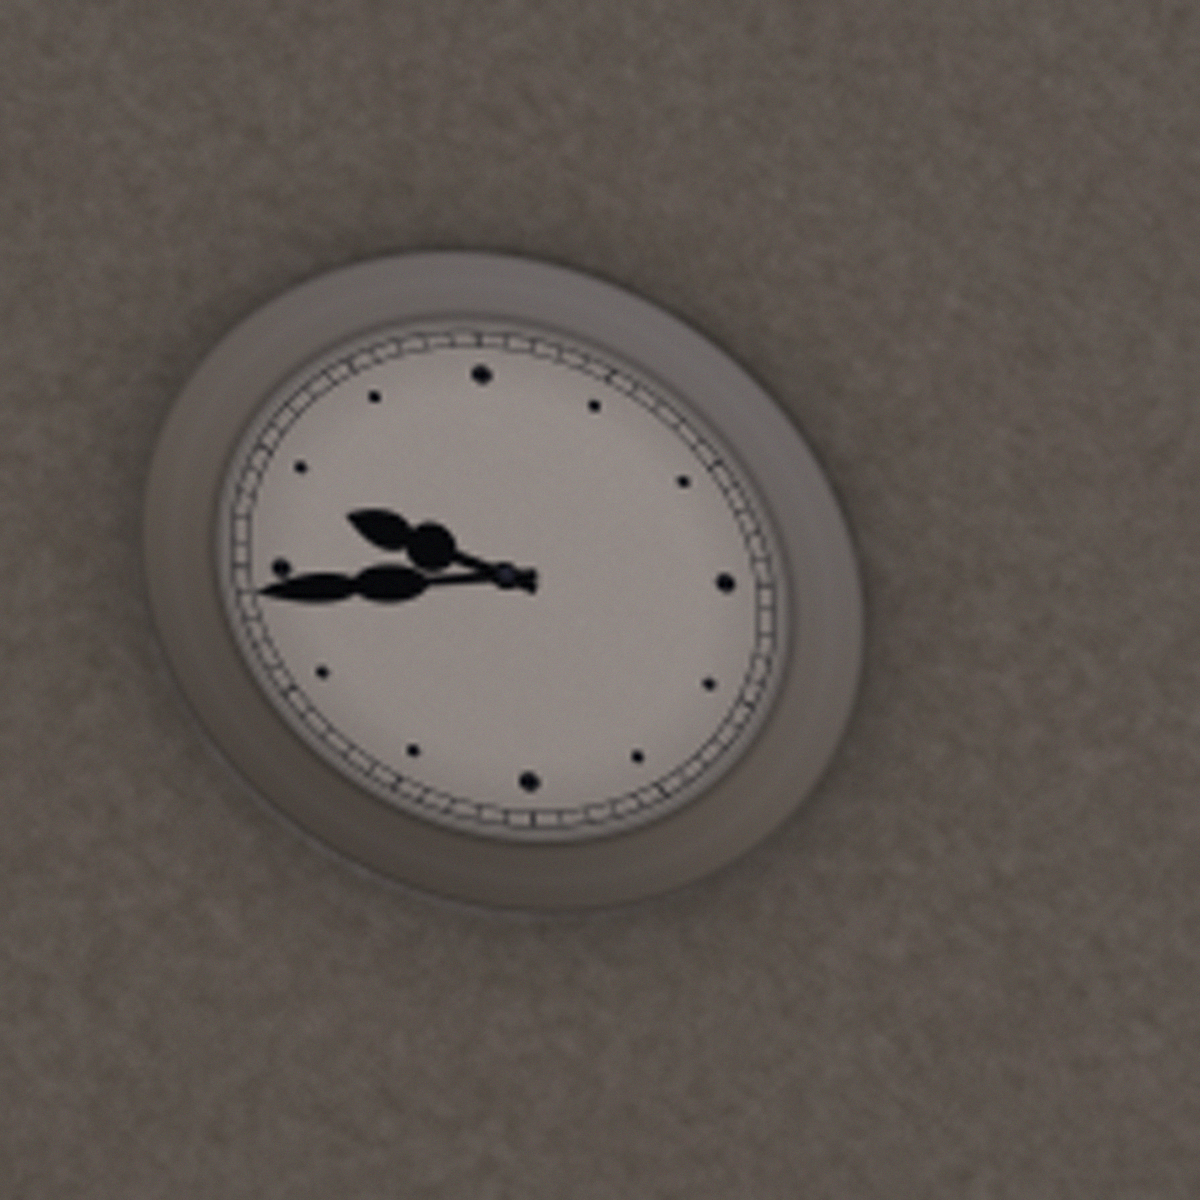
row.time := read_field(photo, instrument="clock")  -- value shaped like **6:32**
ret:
**9:44**
